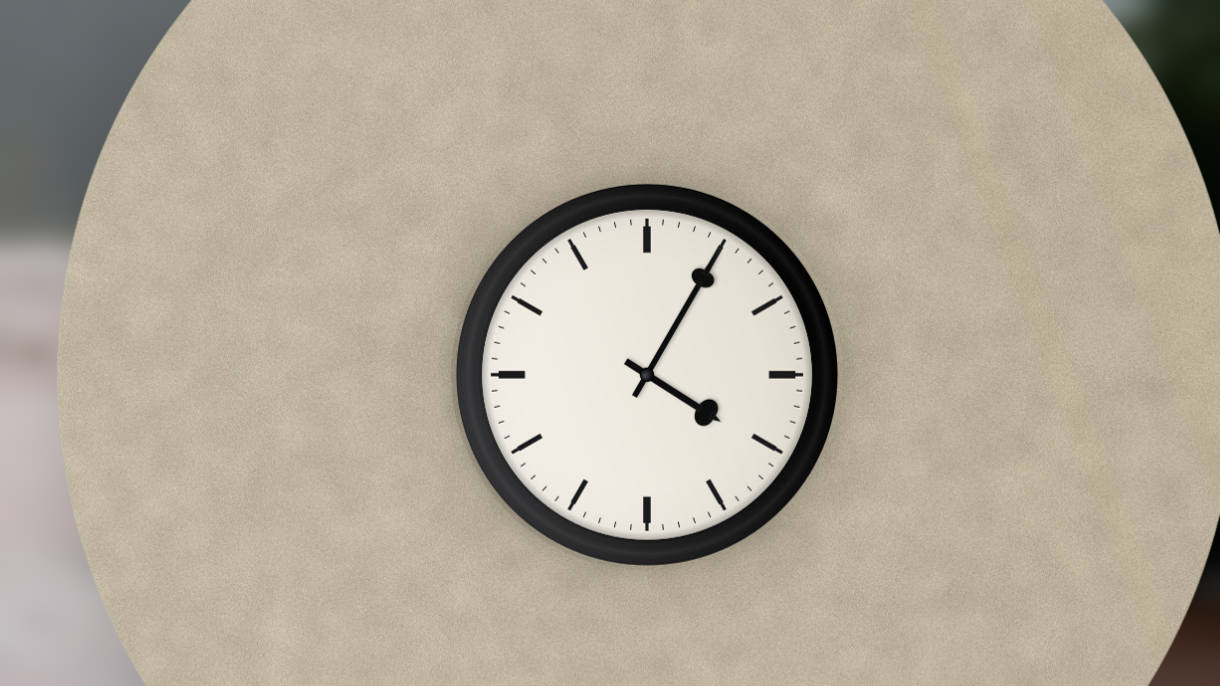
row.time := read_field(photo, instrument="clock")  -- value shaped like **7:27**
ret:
**4:05**
